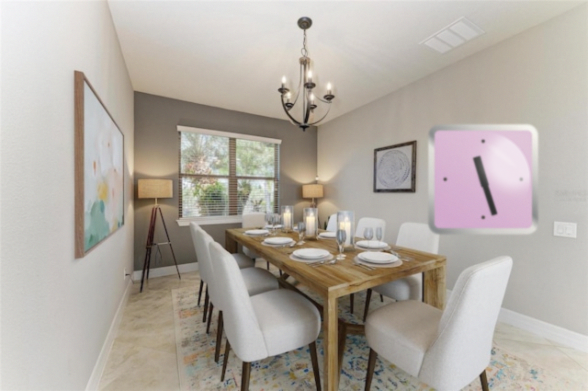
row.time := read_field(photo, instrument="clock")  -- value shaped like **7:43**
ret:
**11:27**
